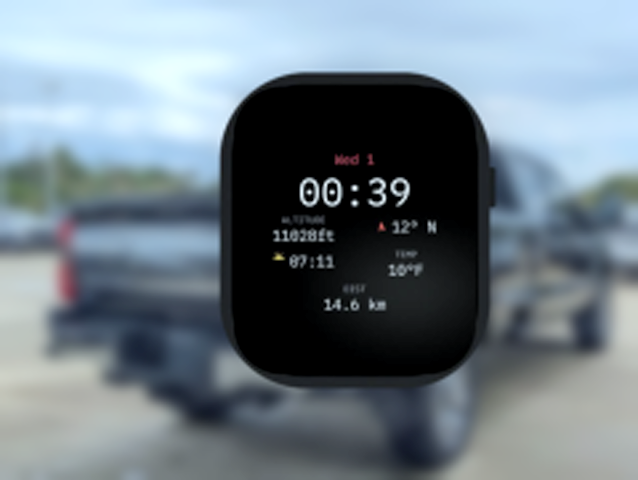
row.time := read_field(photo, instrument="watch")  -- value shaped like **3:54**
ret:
**0:39**
